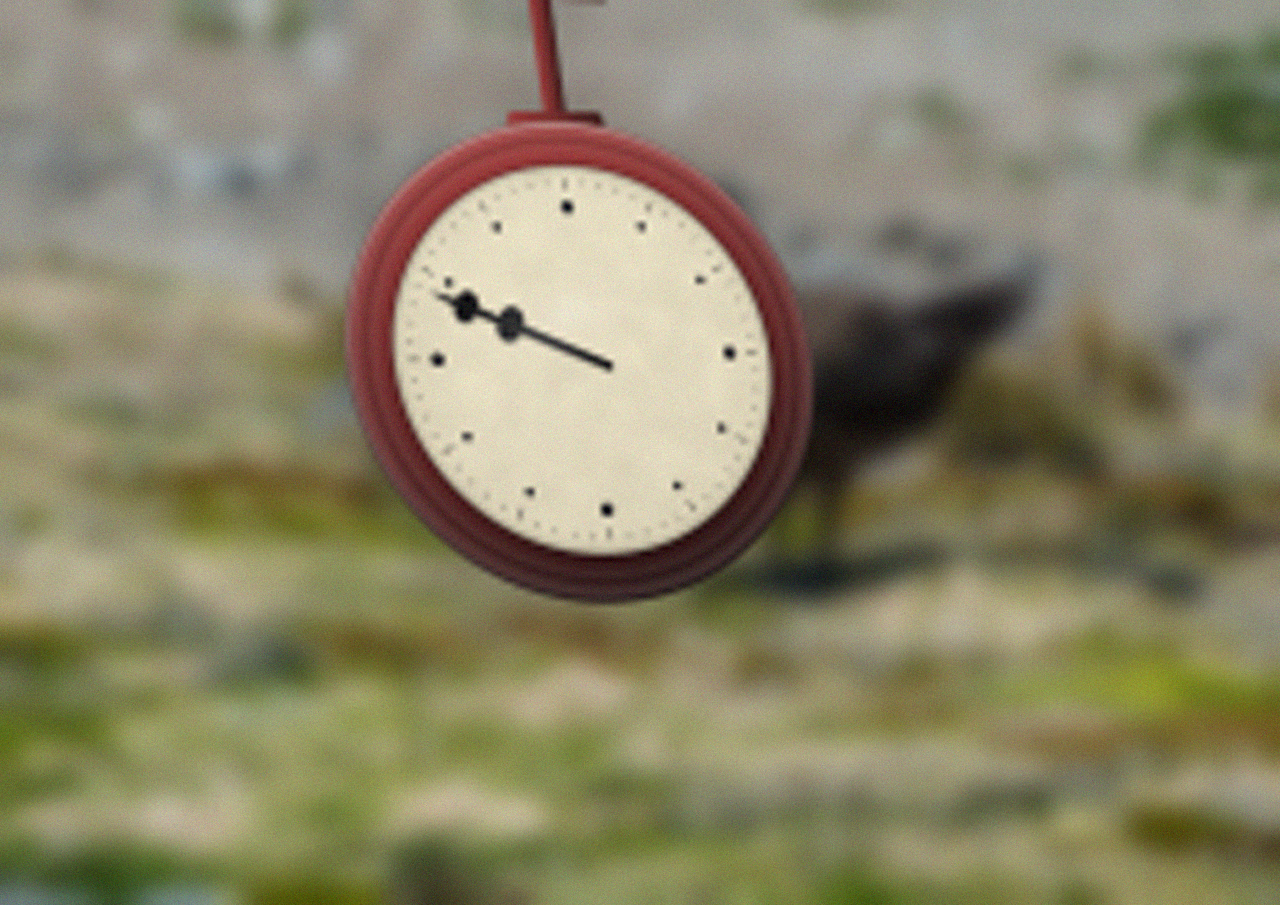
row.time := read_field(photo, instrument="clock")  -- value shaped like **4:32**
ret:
**9:49**
